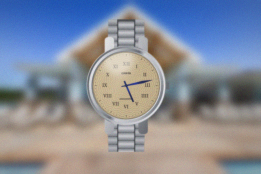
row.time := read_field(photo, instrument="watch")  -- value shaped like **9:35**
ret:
**5:13**
